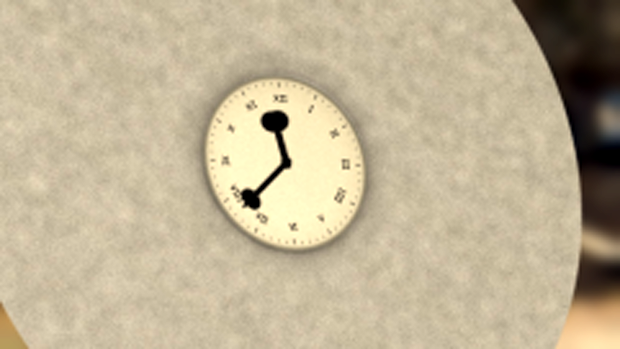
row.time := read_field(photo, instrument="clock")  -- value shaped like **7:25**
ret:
**11:38**
